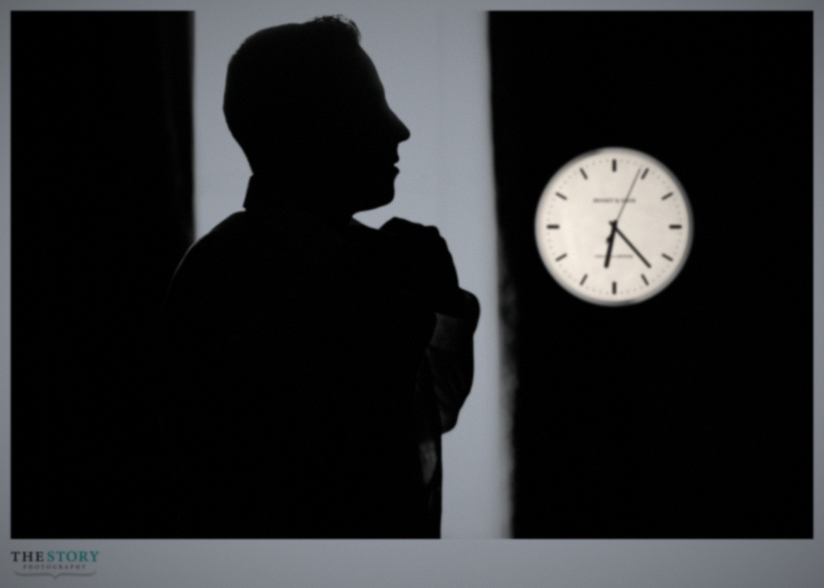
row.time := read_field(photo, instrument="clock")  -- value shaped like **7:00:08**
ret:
**6:23:04**
